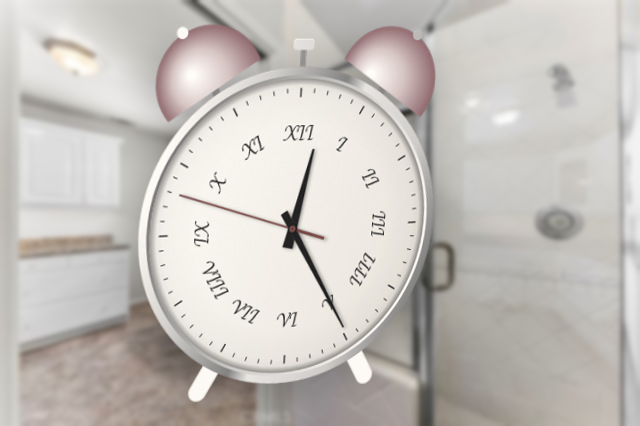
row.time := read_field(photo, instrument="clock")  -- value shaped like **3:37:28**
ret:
**12:24:48**
